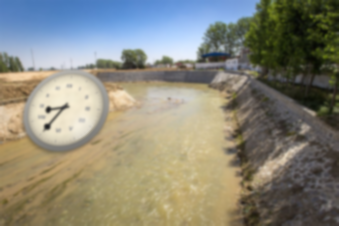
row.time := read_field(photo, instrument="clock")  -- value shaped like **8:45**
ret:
**8:35**
